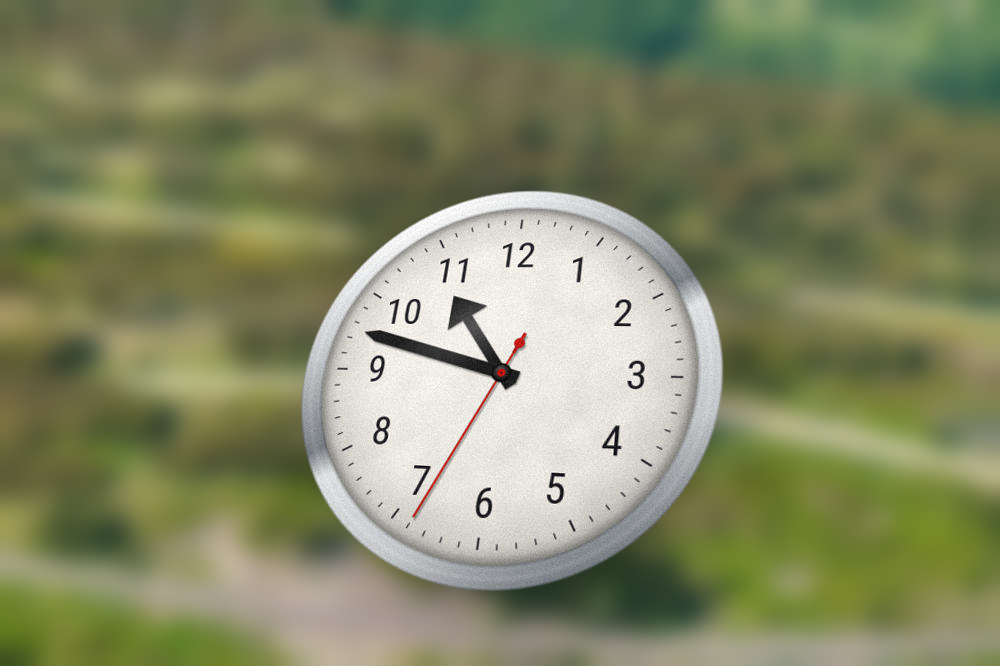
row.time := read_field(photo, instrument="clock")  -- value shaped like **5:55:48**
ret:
**10:47:34**
